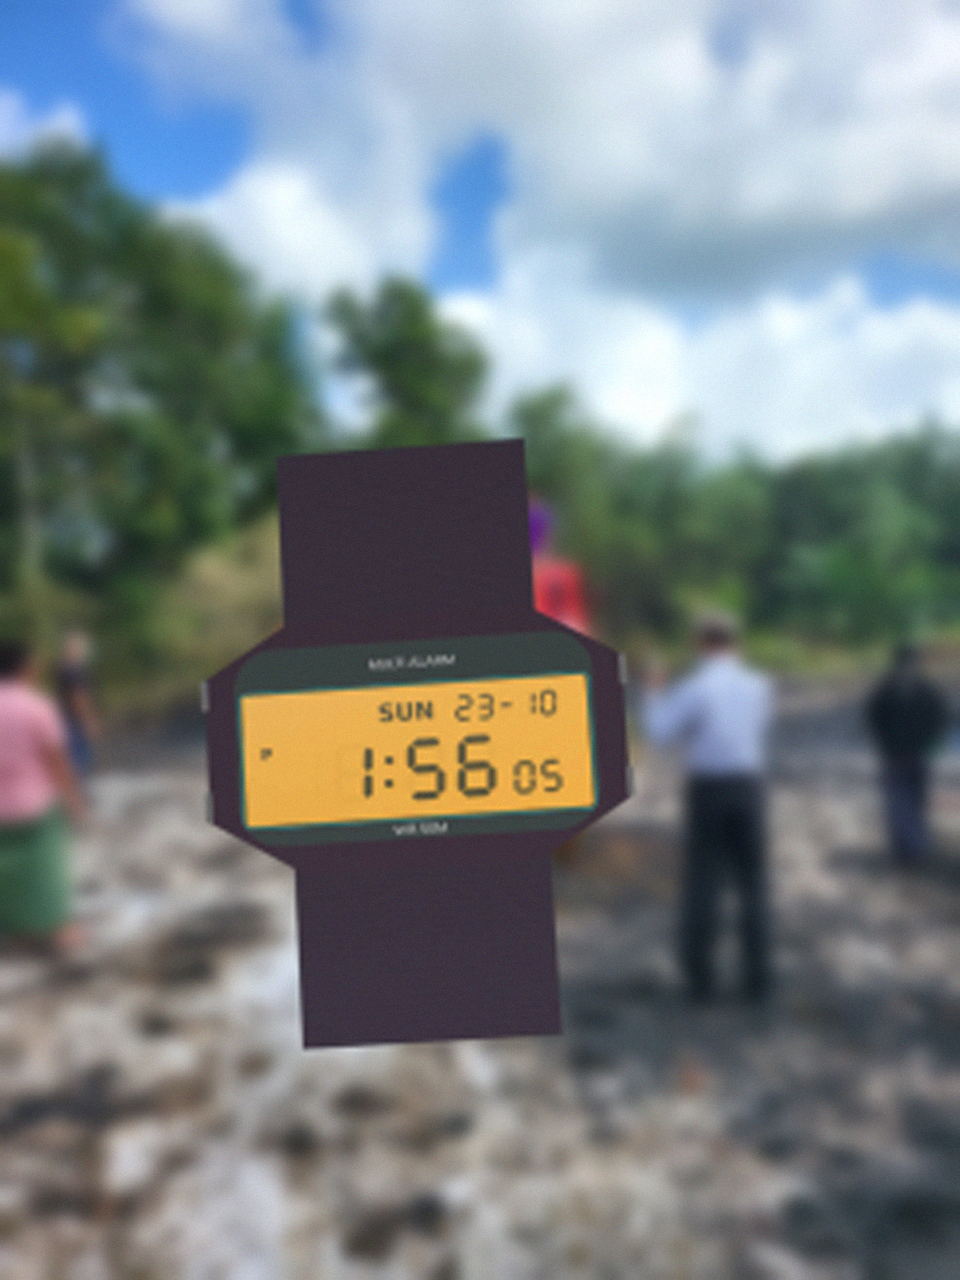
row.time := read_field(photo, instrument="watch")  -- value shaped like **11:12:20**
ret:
**1:56:05**
